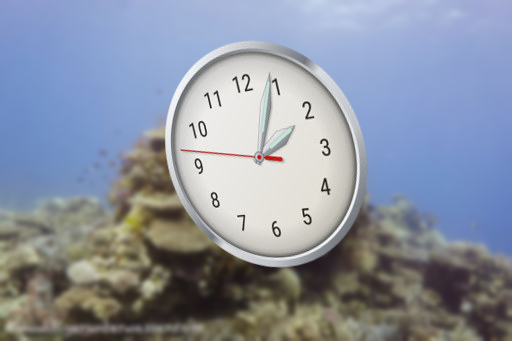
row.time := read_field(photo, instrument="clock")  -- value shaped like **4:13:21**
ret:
**2:03:47**
